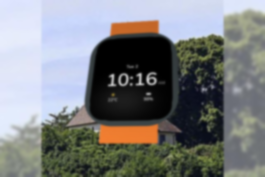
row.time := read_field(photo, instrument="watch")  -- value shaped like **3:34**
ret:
**10:16**
